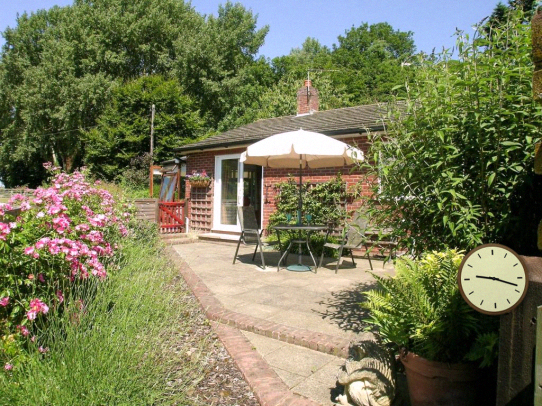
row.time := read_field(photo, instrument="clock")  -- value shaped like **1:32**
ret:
**9:18**
